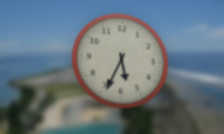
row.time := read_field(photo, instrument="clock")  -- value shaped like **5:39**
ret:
**5:34**
